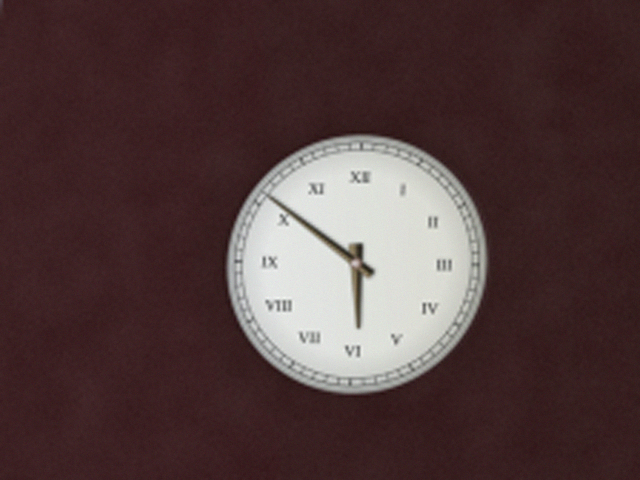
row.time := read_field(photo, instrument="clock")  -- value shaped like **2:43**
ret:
**5:51**
